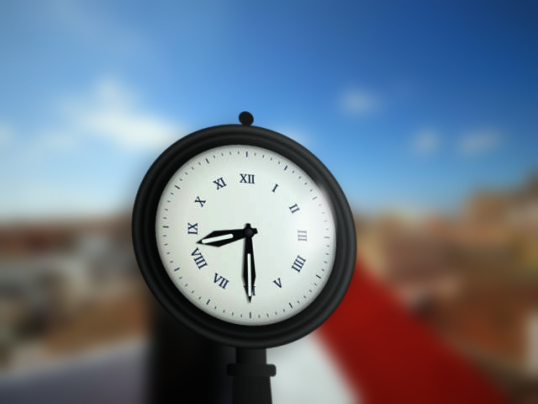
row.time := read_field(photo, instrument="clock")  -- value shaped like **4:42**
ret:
**8:30**
